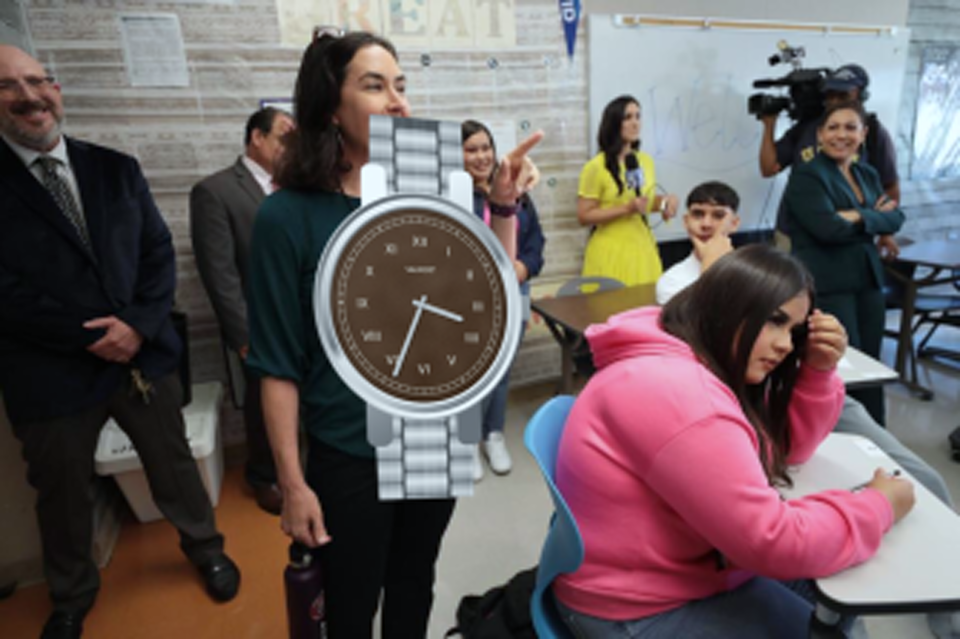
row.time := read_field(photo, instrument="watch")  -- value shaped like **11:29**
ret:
**3:34**
